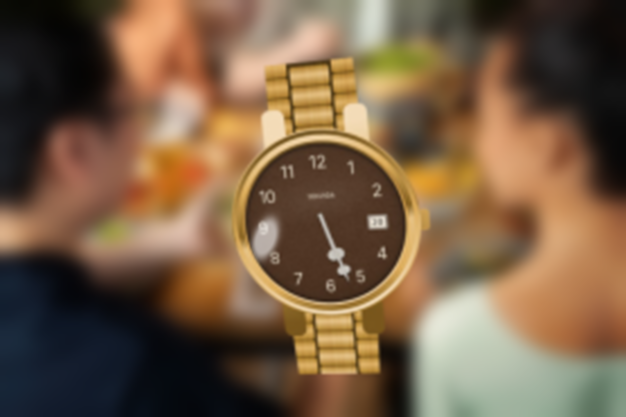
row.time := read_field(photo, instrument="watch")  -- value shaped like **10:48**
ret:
**5:27**
